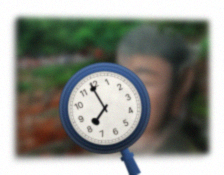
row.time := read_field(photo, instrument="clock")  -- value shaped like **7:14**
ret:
**7:59**
